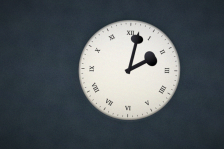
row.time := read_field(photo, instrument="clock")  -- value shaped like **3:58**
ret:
**2:02**
